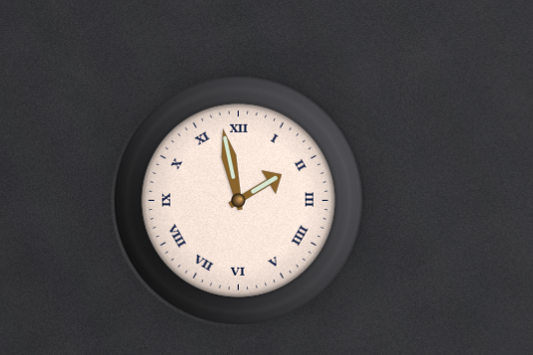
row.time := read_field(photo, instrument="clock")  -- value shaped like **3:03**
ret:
**1:58**
